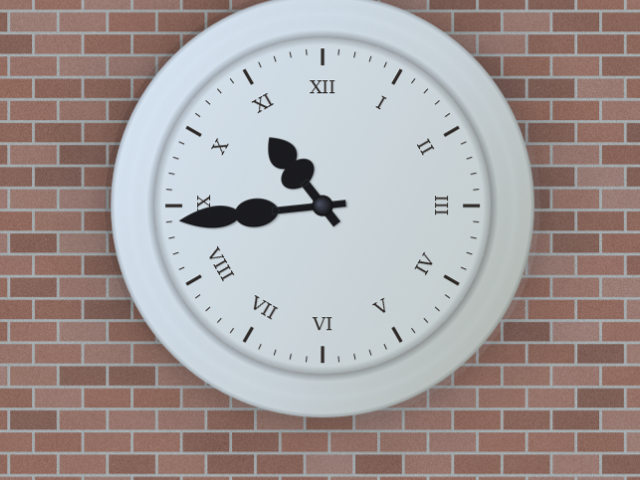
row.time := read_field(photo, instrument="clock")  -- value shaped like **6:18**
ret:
**10:44**
